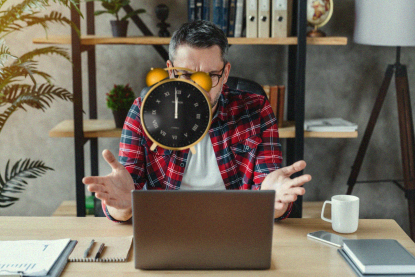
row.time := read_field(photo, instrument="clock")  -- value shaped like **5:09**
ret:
**11:59**
